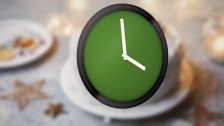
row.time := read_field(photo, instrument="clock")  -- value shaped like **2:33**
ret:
**3:59**
